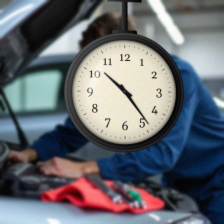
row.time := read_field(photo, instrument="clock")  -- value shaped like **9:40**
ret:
**10:24**
